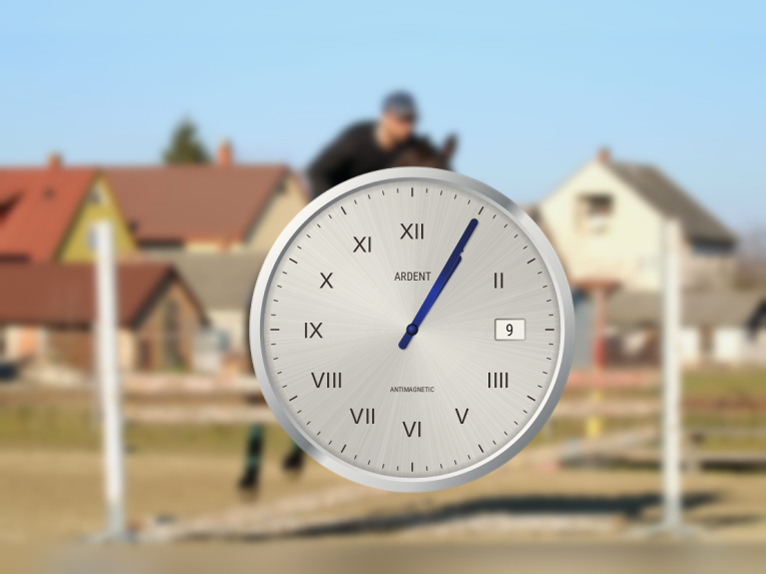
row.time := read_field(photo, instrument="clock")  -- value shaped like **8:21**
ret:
**1:05**
